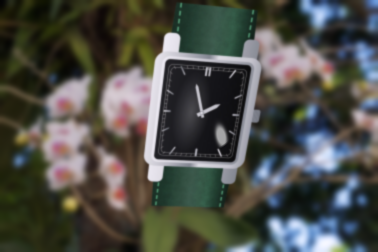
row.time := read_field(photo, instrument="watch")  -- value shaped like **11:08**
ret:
**1:57**
